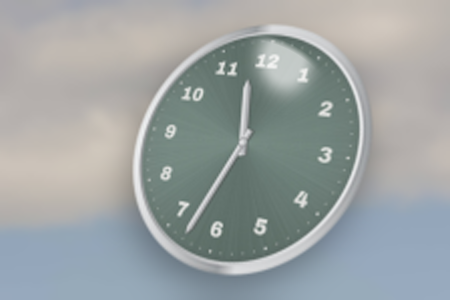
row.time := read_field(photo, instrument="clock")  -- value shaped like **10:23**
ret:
**11:33**
